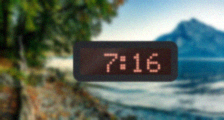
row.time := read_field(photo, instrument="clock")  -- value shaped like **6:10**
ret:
**7:16**
